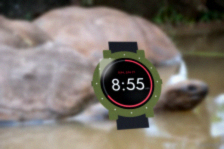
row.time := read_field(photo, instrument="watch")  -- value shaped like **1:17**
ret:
**8:55**
